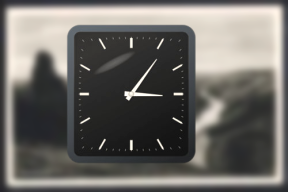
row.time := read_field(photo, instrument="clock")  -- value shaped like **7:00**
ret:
**3:06**
